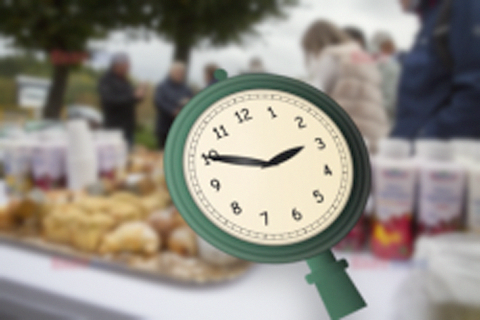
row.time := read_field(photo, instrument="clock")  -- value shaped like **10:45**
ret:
**2:50**
